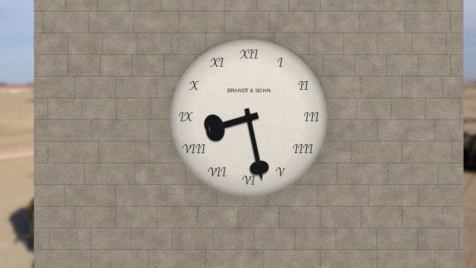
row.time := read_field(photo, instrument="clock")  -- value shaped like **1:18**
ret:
**8:28**
